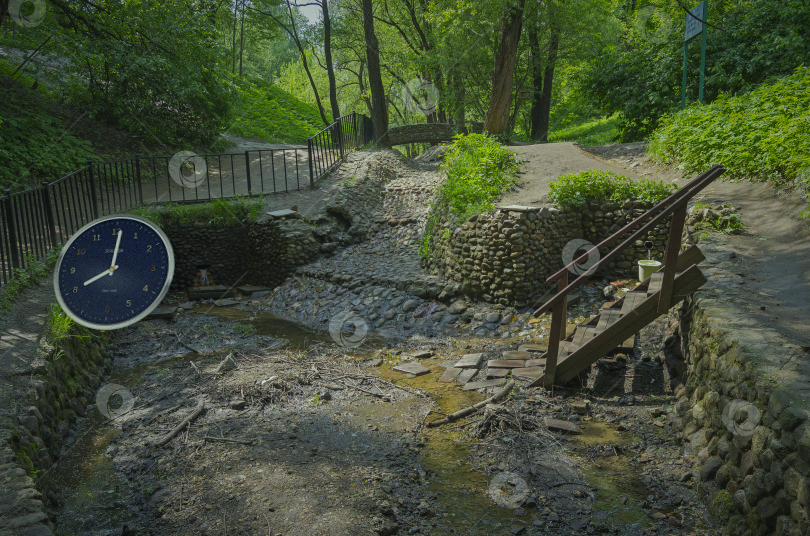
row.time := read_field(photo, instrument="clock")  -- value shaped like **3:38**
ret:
**8:01**
